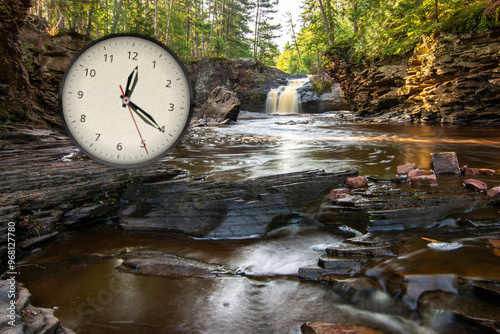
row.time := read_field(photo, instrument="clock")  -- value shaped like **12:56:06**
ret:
**12:20:25**
